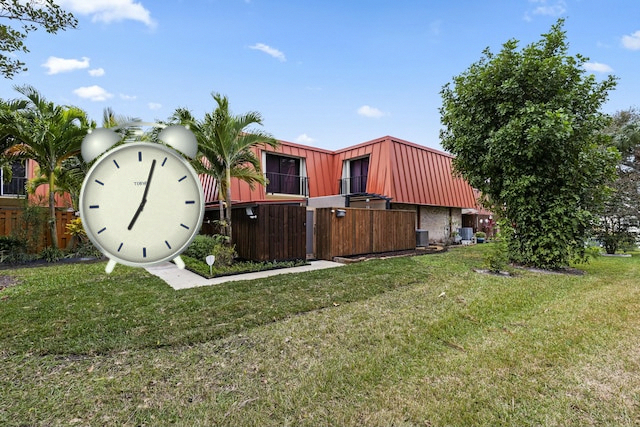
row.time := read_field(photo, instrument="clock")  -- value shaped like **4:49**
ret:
**7:03**
